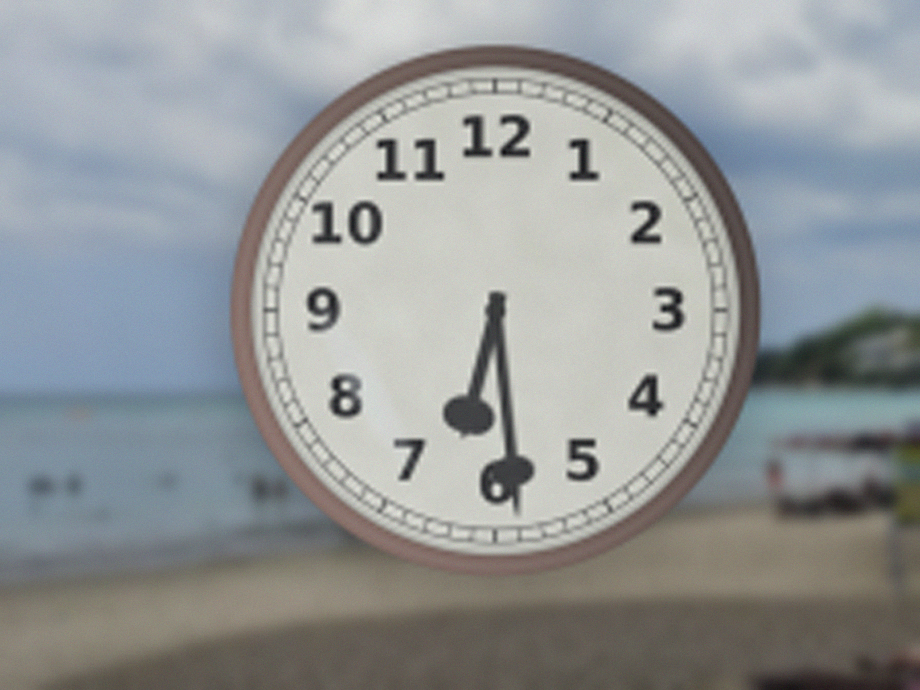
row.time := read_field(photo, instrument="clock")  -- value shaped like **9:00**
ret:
**6:29**
